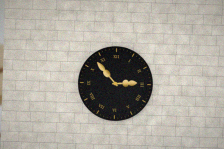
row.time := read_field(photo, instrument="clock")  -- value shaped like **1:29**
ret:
**2:53**
